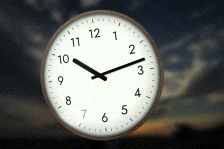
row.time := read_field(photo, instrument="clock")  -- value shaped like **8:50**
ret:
**10:13**
